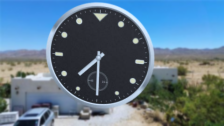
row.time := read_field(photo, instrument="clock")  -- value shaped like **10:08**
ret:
**7:30**
